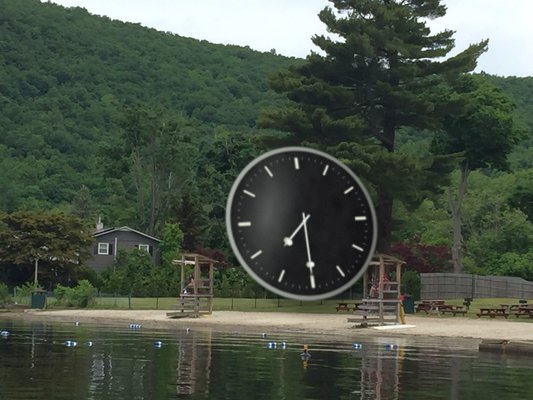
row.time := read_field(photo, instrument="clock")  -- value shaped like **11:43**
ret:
**7:30**
